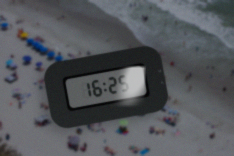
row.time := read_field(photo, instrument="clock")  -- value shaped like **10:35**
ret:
**16:25**
